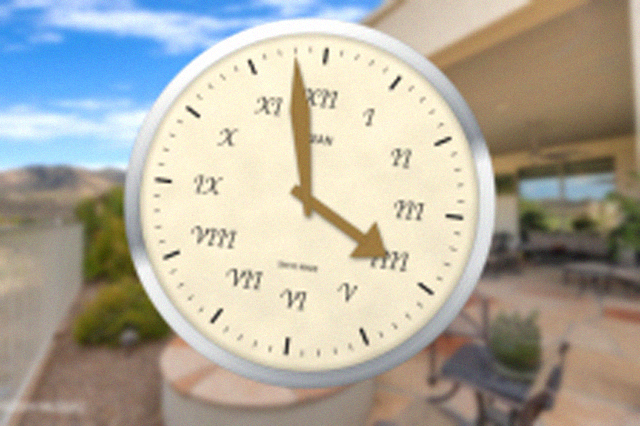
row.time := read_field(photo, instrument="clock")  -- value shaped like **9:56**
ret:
**3:58**
